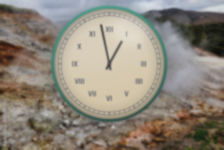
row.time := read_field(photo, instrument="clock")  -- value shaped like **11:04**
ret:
**12:58**
